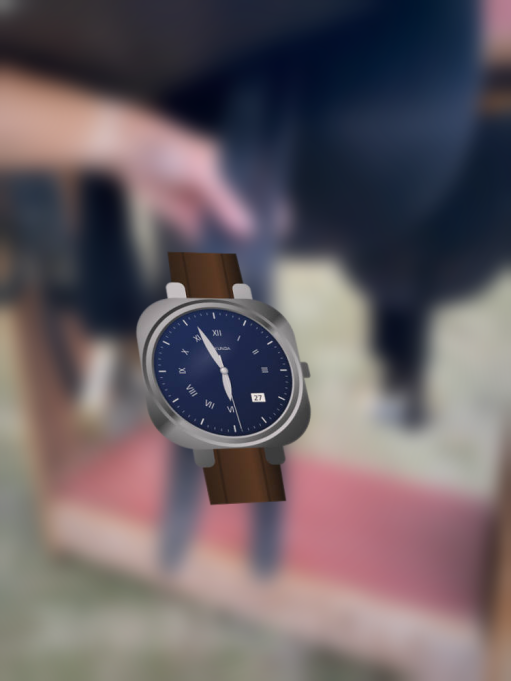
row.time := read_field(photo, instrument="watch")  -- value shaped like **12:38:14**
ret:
**5:56:29**
